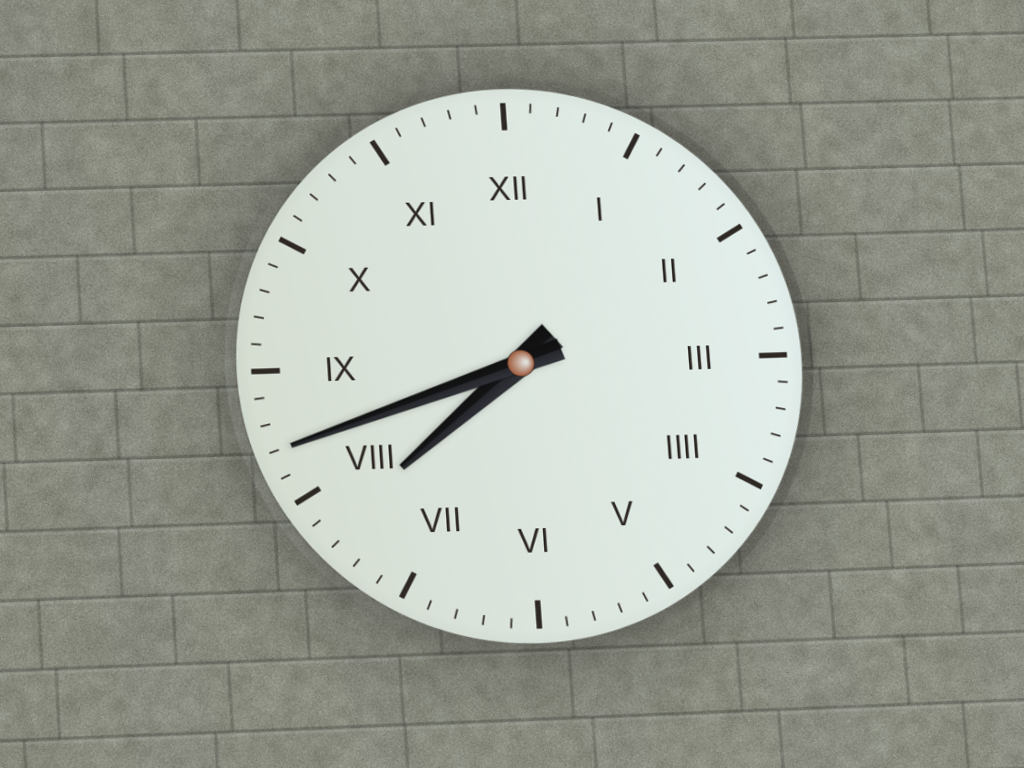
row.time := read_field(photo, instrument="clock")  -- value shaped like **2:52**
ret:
**7:42**
